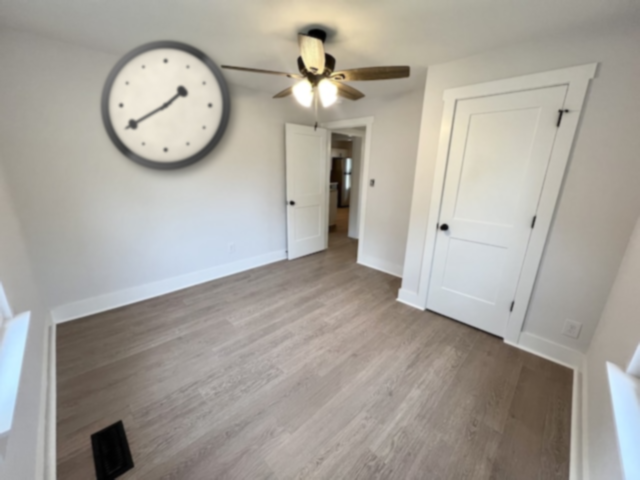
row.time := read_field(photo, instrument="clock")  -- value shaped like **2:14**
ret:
**1:40**
